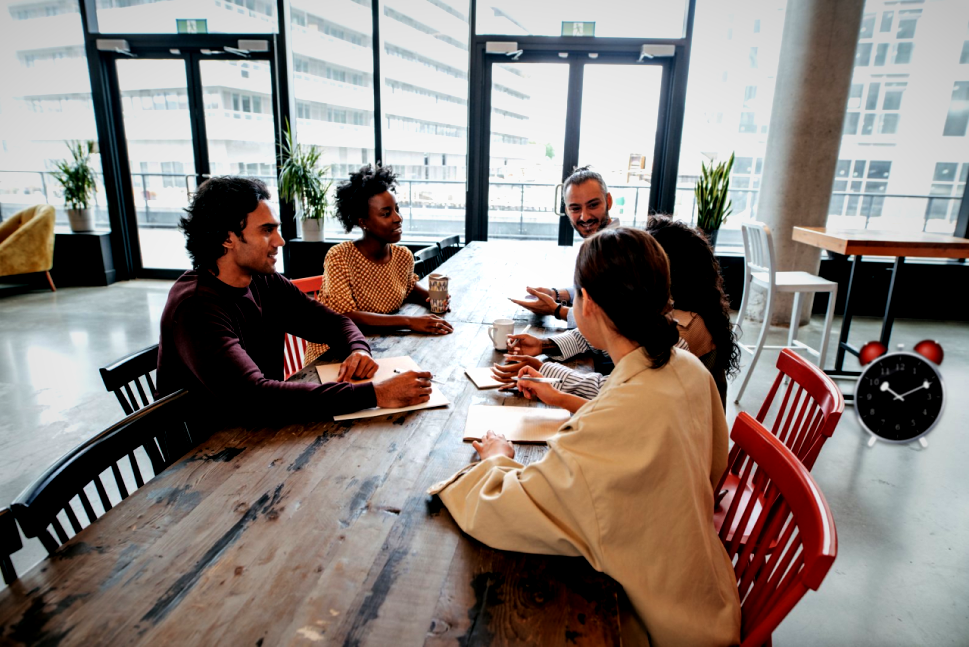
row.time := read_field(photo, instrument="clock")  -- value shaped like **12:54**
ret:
**10:11**
